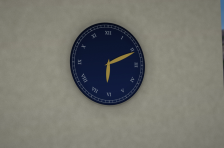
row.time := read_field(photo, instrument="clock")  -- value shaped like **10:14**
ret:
**6:11**
